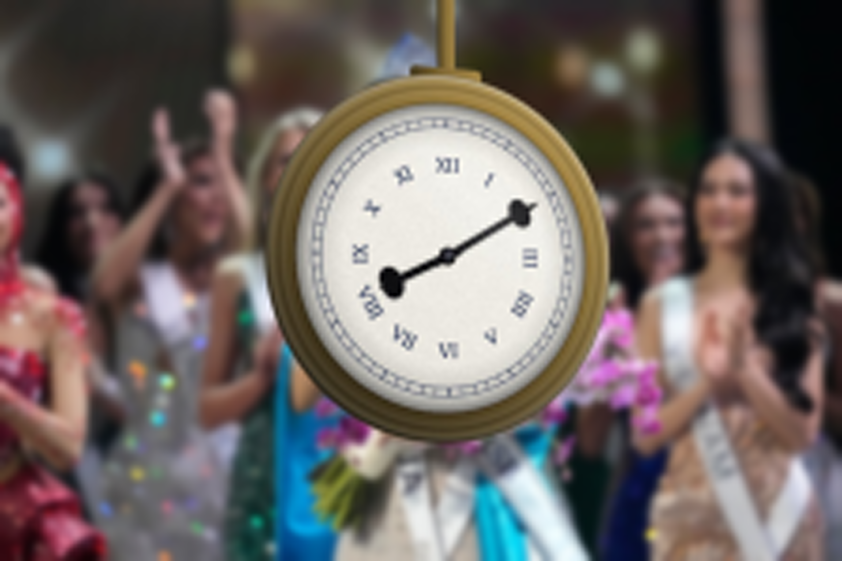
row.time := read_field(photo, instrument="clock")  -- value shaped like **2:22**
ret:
**8:10**
